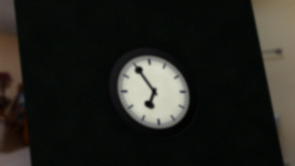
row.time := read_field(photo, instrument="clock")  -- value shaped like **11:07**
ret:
**6:55**
